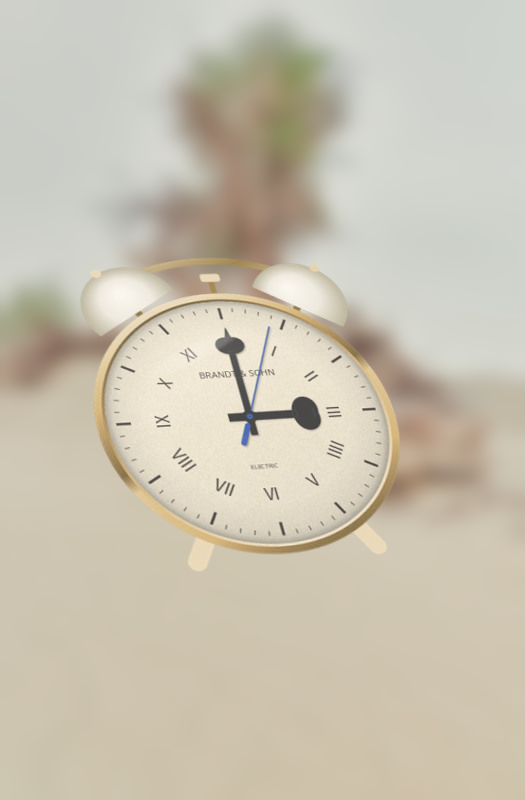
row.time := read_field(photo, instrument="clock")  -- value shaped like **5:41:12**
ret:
**3:00:04**
